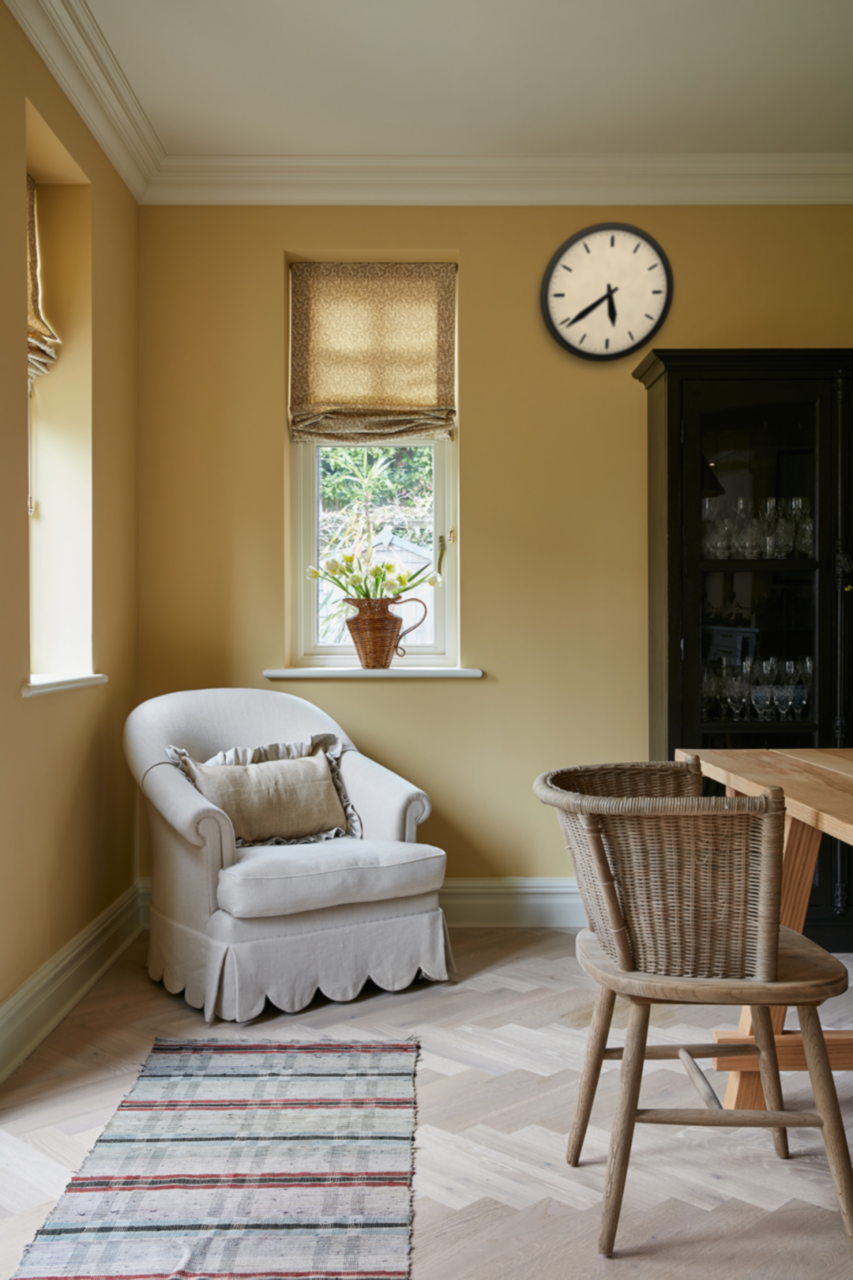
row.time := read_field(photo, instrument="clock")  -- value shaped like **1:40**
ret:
**5:39**
